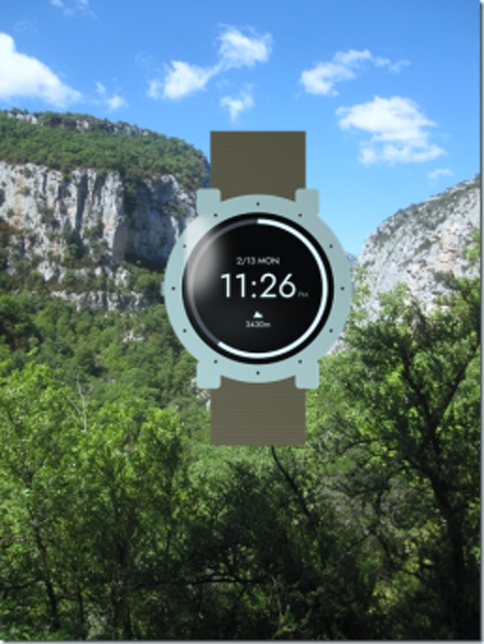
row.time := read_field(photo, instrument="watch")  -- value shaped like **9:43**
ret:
**11:26**
